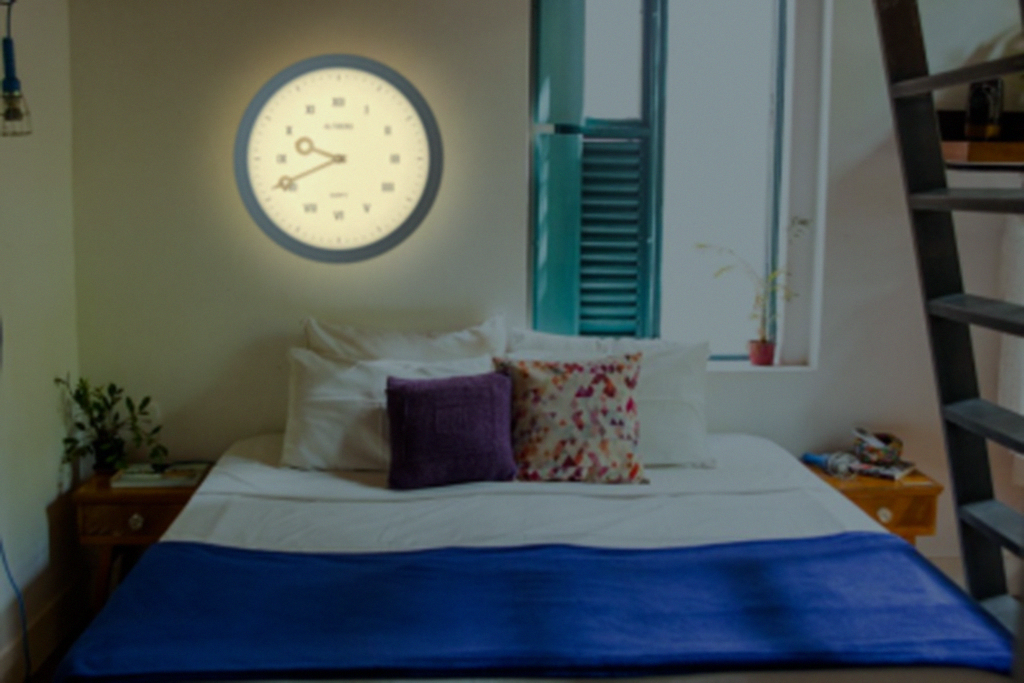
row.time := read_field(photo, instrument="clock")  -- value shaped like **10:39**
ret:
**9:41**
